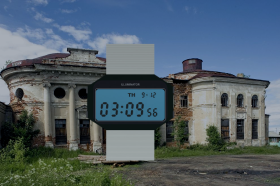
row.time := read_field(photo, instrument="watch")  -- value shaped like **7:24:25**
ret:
**3:09:56**
